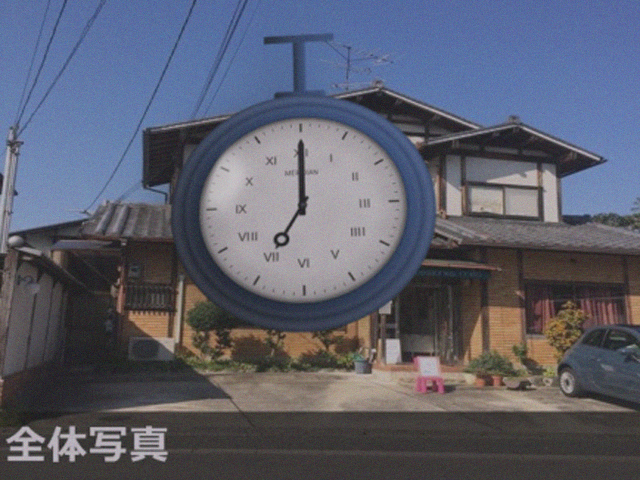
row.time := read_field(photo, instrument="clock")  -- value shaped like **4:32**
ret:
**7:00**
